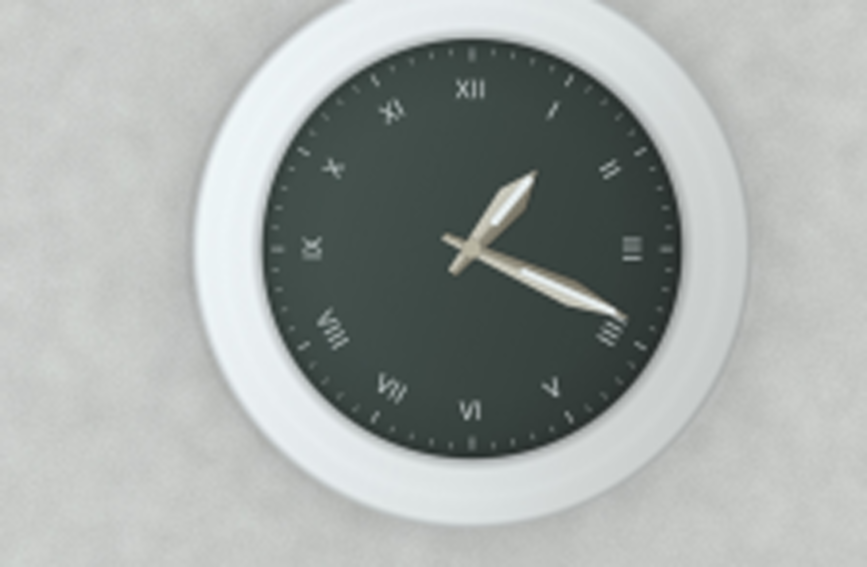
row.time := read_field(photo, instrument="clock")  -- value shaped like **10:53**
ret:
**1:19**
